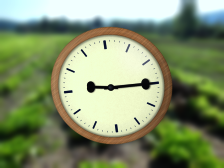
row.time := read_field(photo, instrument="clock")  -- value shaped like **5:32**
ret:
**9:15**
